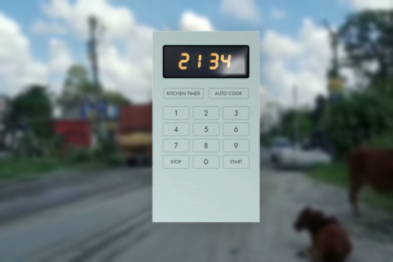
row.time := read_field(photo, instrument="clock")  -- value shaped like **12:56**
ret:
**21:34**
